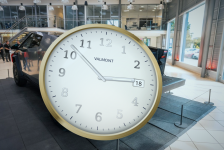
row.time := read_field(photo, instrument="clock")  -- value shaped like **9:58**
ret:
**2:52**
